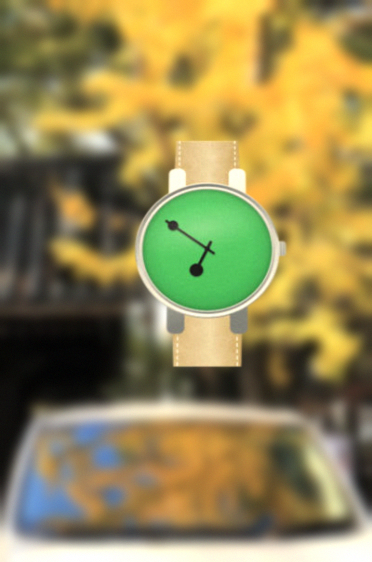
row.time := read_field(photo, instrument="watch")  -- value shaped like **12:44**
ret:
**6:51**
